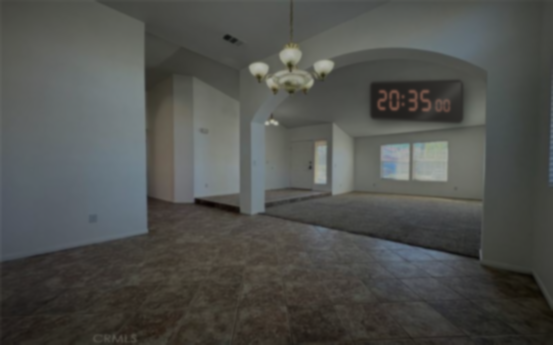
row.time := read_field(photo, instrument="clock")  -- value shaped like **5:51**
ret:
**20:35**
